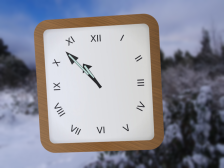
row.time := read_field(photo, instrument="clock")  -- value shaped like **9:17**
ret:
**10:53**
